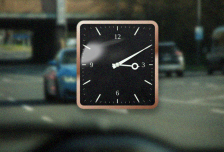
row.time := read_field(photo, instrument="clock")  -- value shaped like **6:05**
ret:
**3:10**
